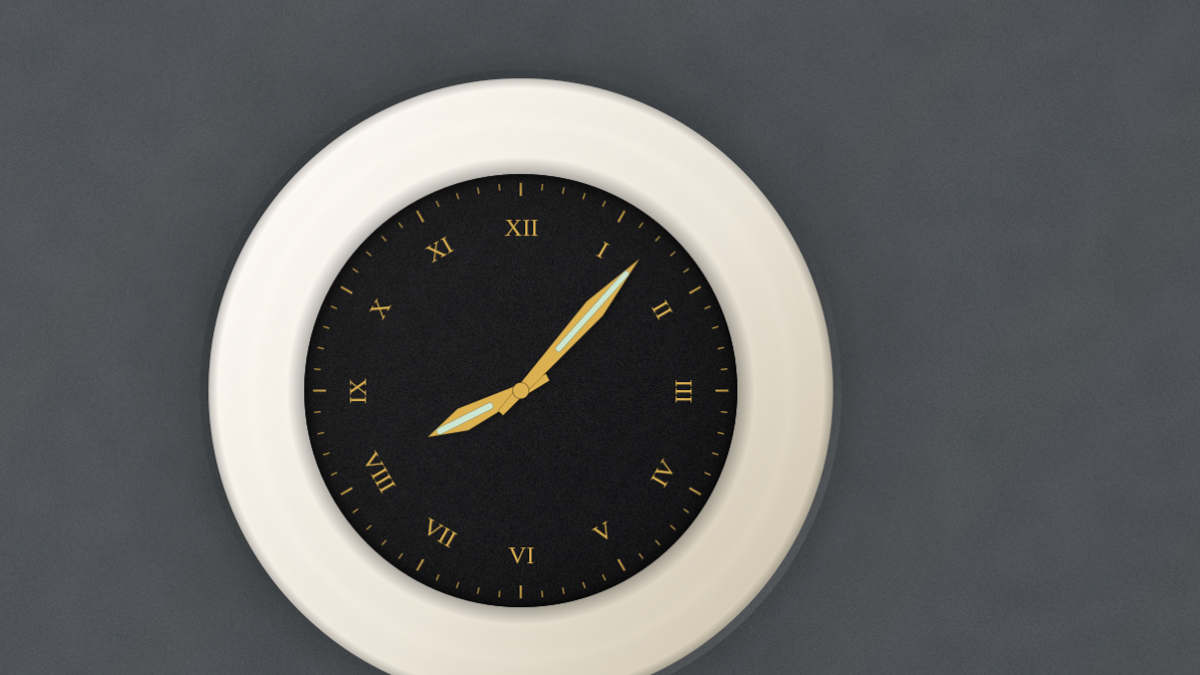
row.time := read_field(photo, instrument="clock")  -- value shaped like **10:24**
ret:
**8:07**
